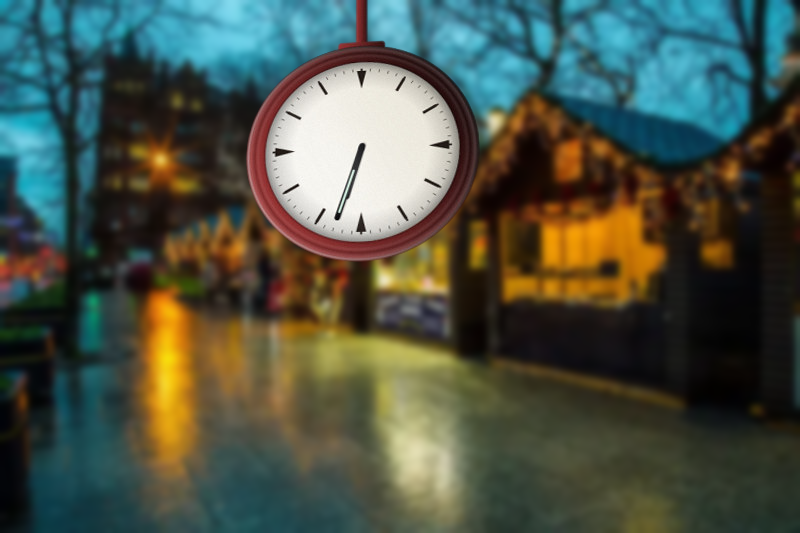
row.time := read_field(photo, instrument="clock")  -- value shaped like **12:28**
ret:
**6:33**
